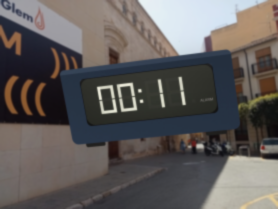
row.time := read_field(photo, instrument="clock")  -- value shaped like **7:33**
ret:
**0:11**
